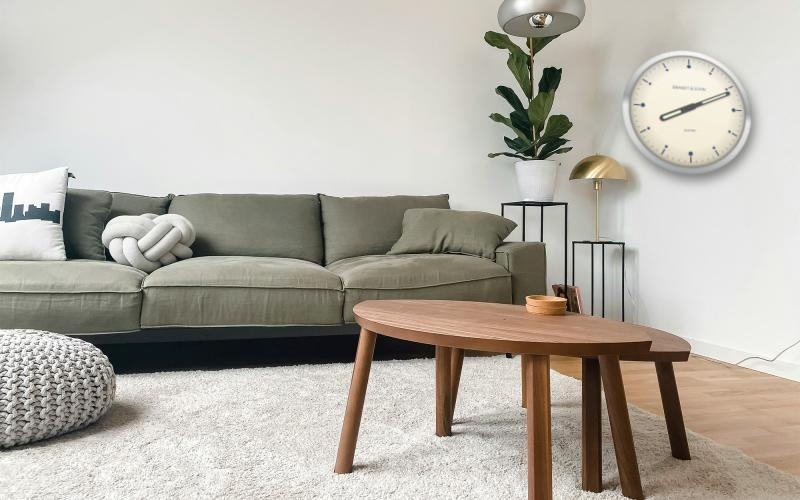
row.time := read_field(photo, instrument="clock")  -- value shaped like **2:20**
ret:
**8:11**
